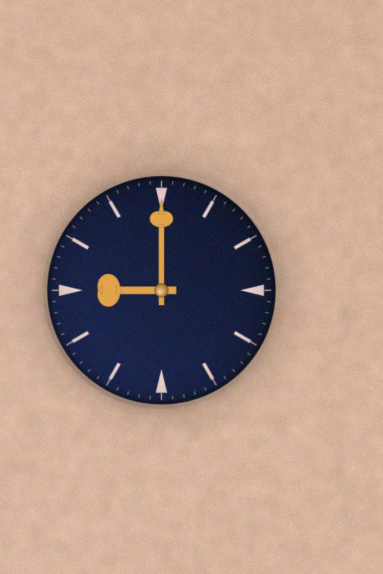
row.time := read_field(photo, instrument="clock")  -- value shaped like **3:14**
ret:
**9:00**
